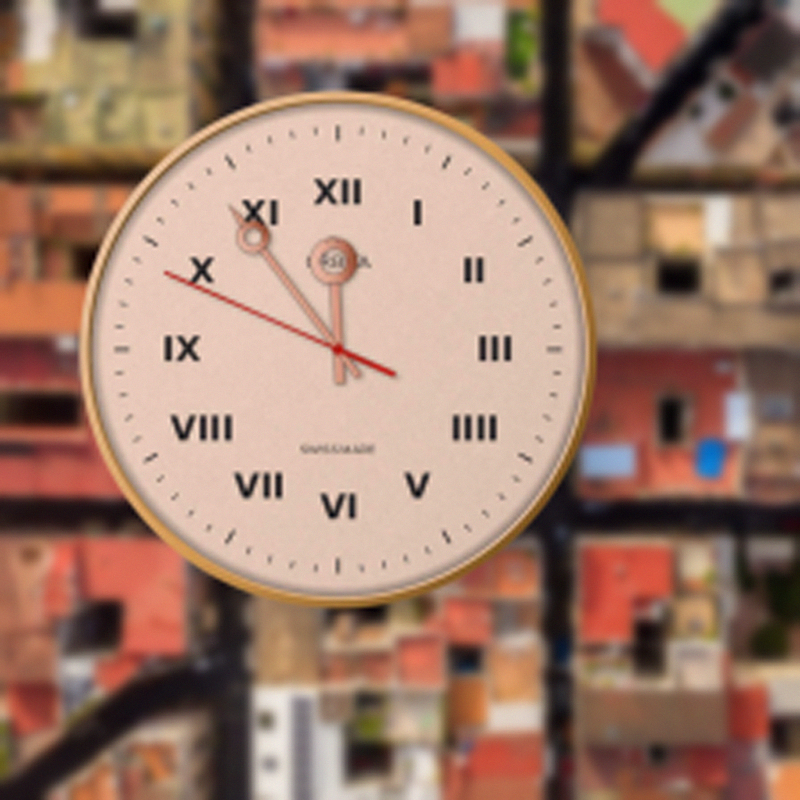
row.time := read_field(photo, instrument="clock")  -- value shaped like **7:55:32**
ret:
**11:53:49**
